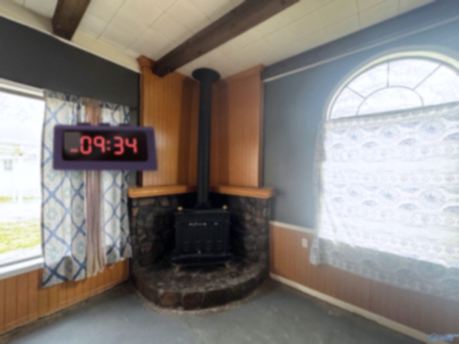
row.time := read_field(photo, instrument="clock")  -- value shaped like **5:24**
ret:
**9:34**
